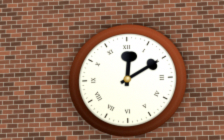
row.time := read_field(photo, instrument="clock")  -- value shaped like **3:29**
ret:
**12:10**
